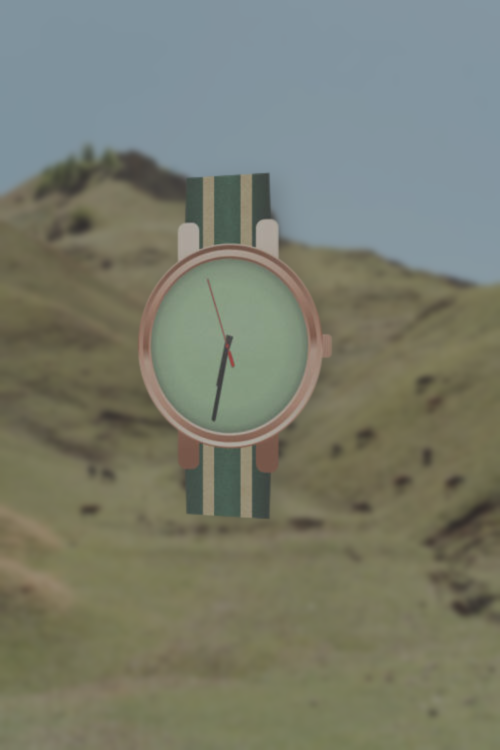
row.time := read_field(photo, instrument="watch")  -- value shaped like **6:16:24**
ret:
**6:31:57**
